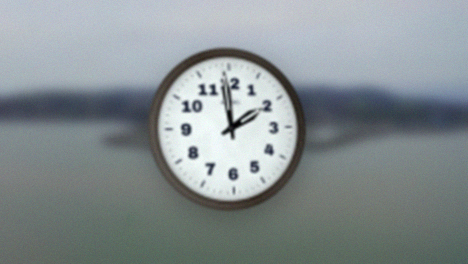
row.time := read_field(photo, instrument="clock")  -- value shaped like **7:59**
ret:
**1:59**
